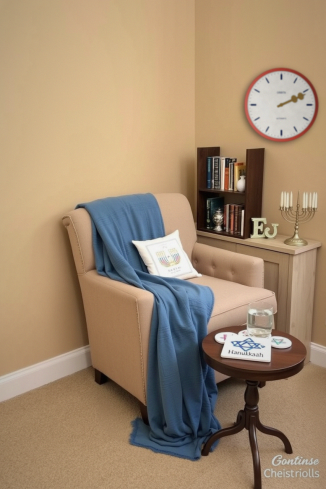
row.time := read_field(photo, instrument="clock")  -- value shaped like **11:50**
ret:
**2:11**
